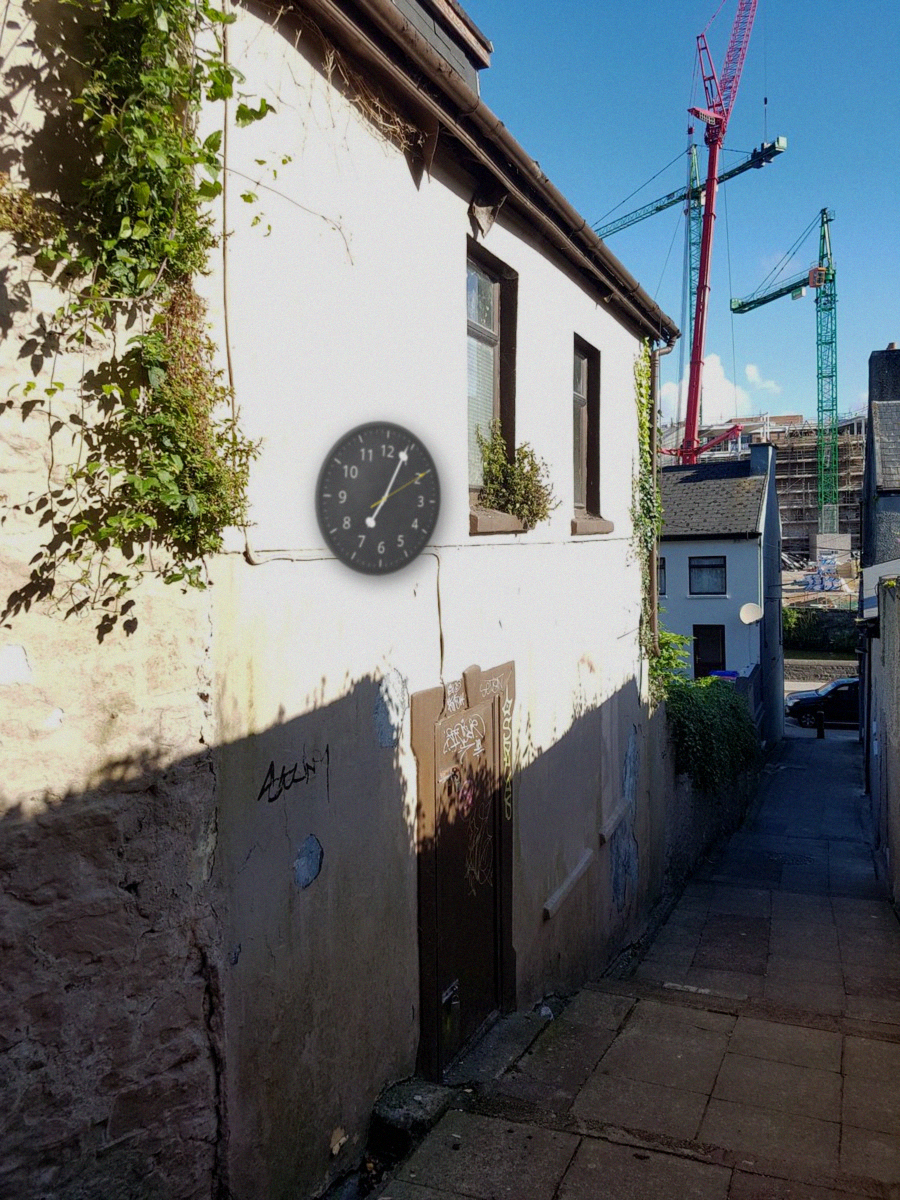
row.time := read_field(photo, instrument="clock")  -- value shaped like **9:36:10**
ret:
**7:04:10**
